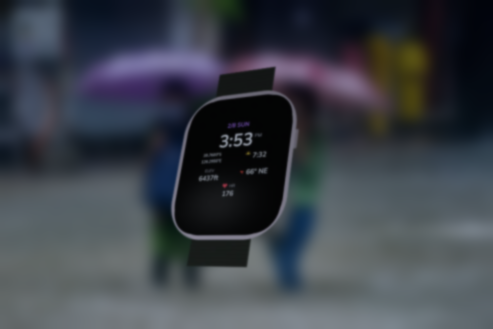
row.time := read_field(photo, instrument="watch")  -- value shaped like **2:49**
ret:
**3:53**
